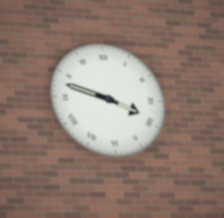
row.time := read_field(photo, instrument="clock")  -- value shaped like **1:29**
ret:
**3:48**
